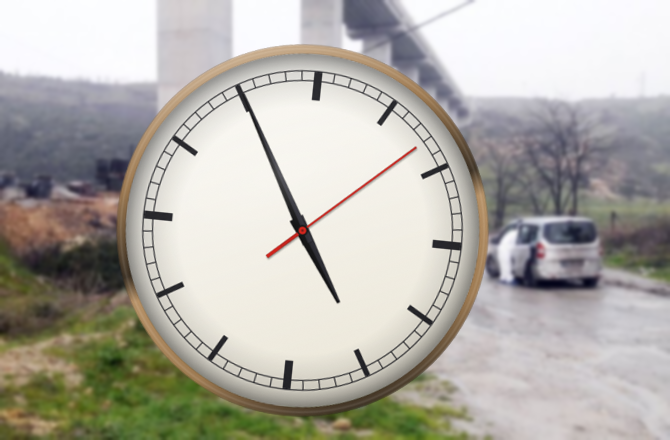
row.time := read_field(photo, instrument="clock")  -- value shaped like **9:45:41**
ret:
**4:55:08**
